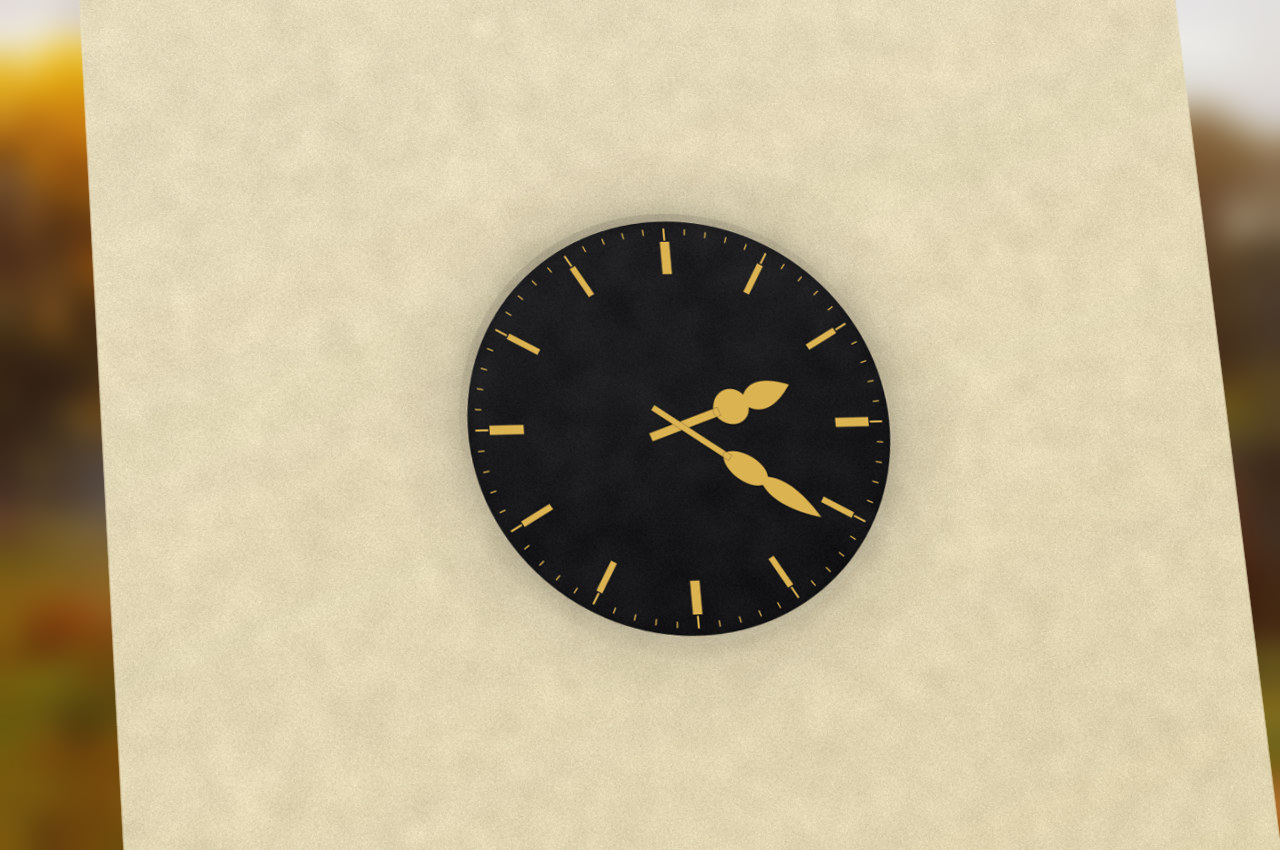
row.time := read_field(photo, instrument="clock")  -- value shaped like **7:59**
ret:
**2:21**
